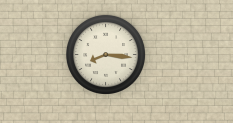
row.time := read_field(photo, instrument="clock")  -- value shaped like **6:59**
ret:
**8:16**
